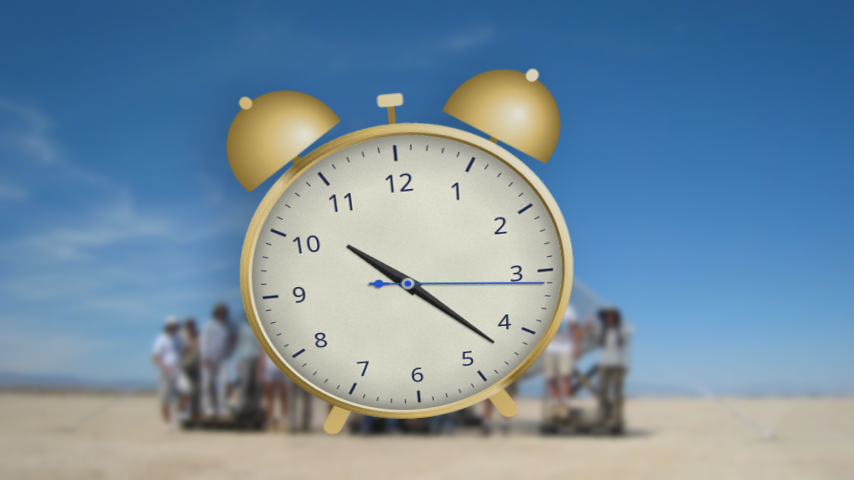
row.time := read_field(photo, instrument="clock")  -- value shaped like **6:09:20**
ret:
**10:22:16**
